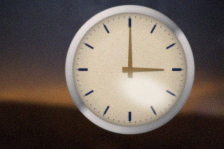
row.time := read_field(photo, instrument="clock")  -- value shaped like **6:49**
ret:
**3:00**
